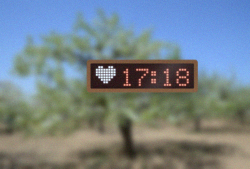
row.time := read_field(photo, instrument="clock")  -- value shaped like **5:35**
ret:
**17:18**
